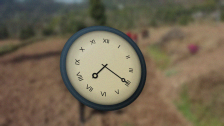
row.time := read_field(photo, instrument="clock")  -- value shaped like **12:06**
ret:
**7:20**
